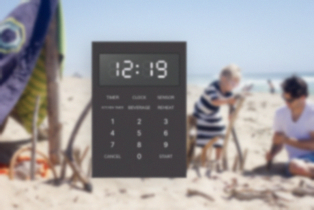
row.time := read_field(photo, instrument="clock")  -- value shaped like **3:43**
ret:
**12:19**
